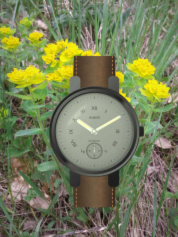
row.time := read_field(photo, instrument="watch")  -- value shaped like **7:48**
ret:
**10:10**
